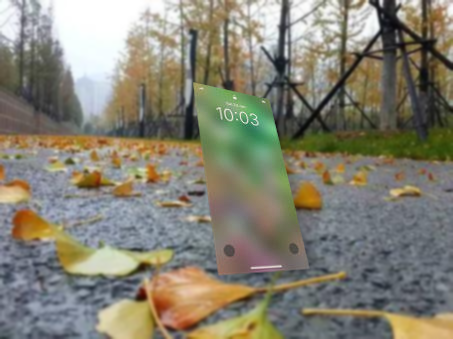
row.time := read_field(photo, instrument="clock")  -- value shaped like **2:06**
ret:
**10:03**
